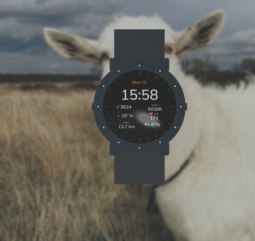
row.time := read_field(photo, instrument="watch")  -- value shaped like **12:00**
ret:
**15:58**
